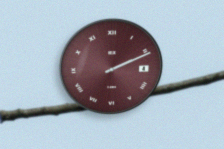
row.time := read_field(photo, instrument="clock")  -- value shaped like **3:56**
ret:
**2:11**
